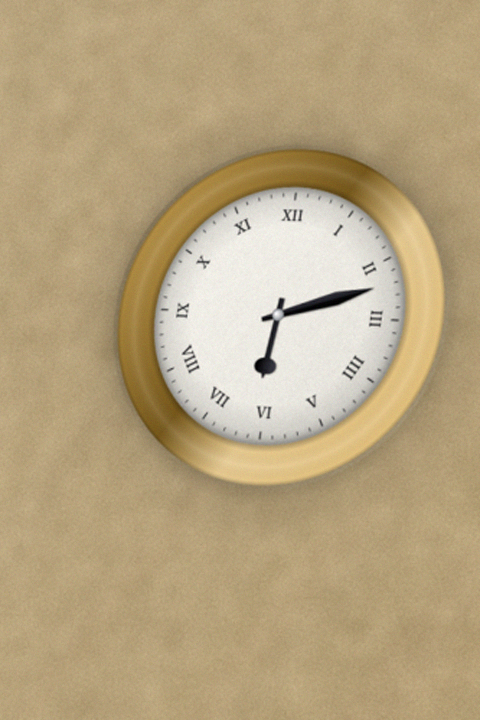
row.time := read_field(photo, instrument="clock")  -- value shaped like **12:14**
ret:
**6:12**
